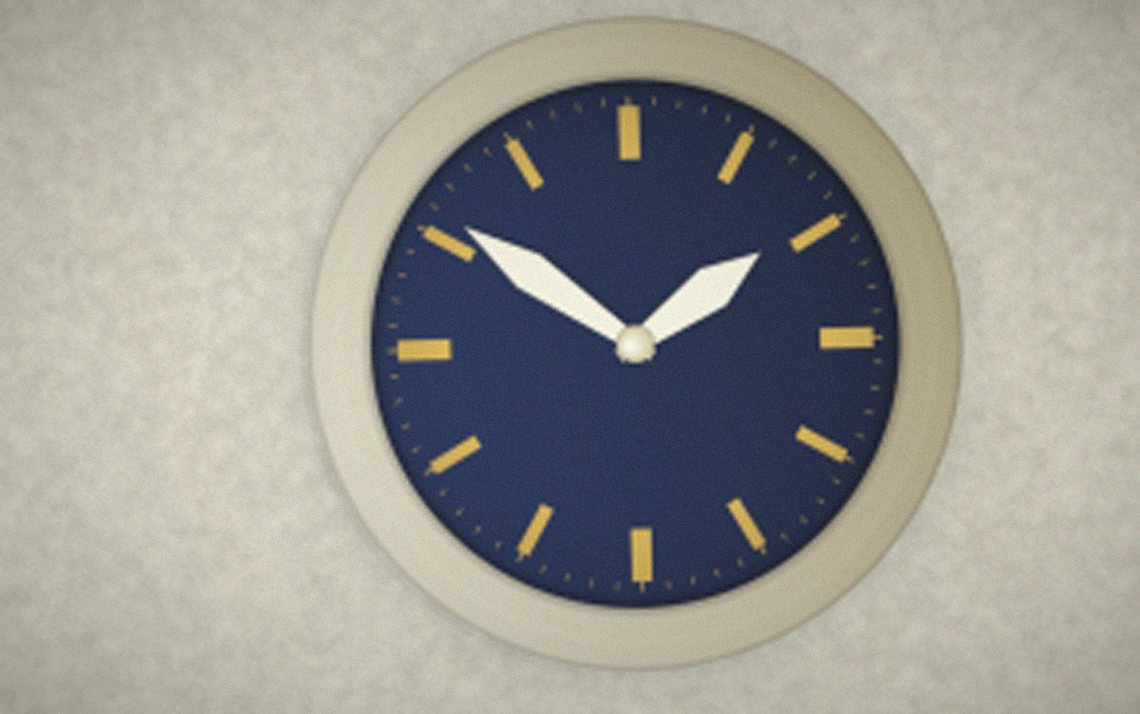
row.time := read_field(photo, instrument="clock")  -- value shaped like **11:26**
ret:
**1:51**
